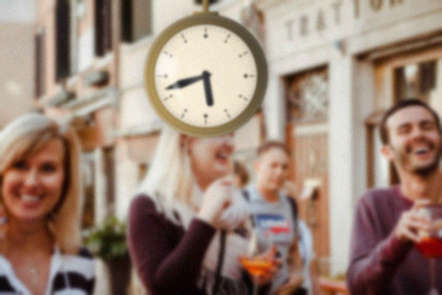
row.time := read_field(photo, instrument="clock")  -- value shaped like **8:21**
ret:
**5:42**
